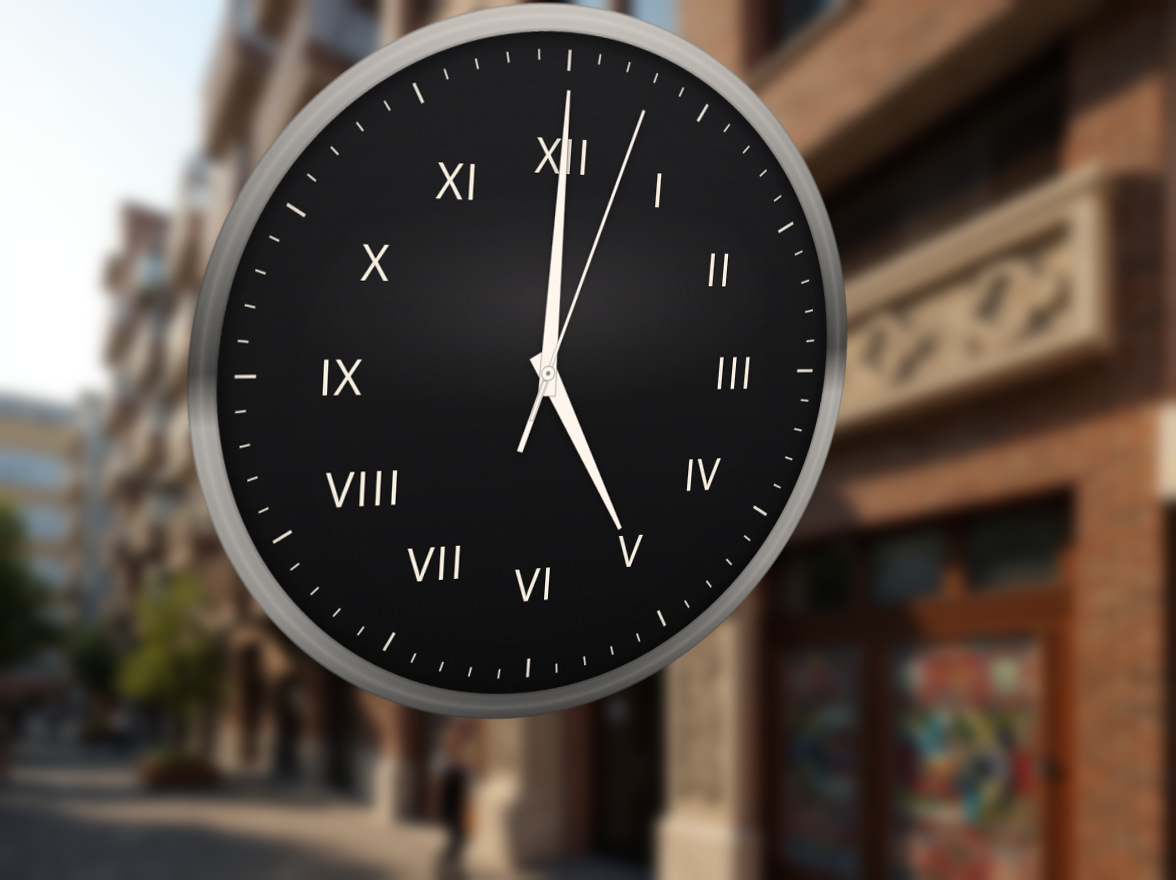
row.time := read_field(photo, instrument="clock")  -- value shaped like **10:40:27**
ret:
**5:00:03**
